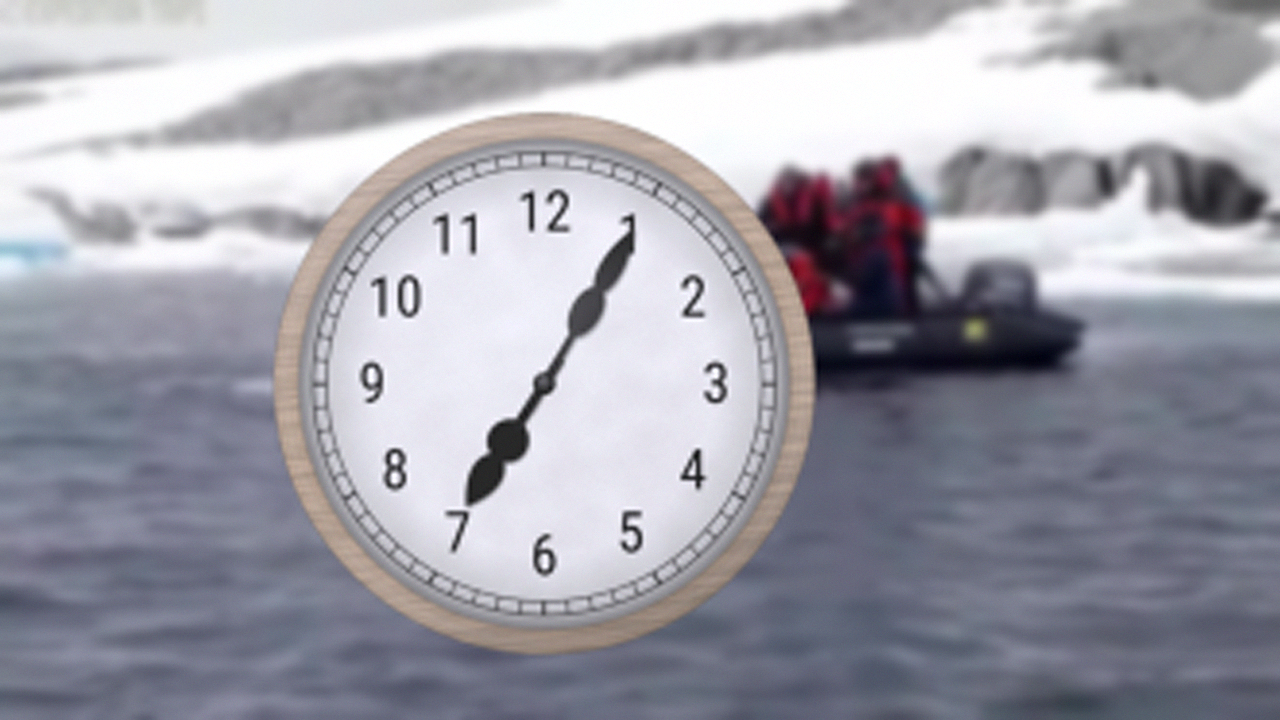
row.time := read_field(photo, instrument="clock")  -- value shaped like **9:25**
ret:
**7:05**
